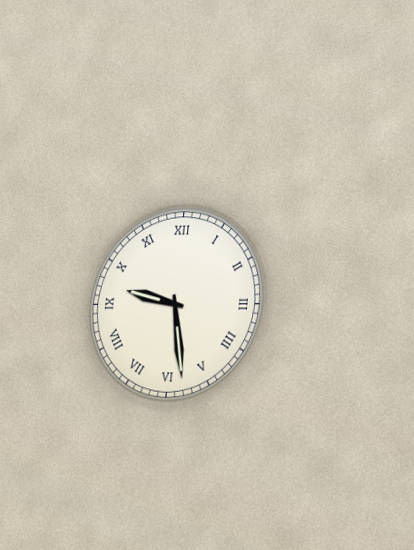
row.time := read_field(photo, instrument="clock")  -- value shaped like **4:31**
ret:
**9:28**
